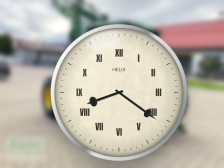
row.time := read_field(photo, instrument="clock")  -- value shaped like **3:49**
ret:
**8:21**
